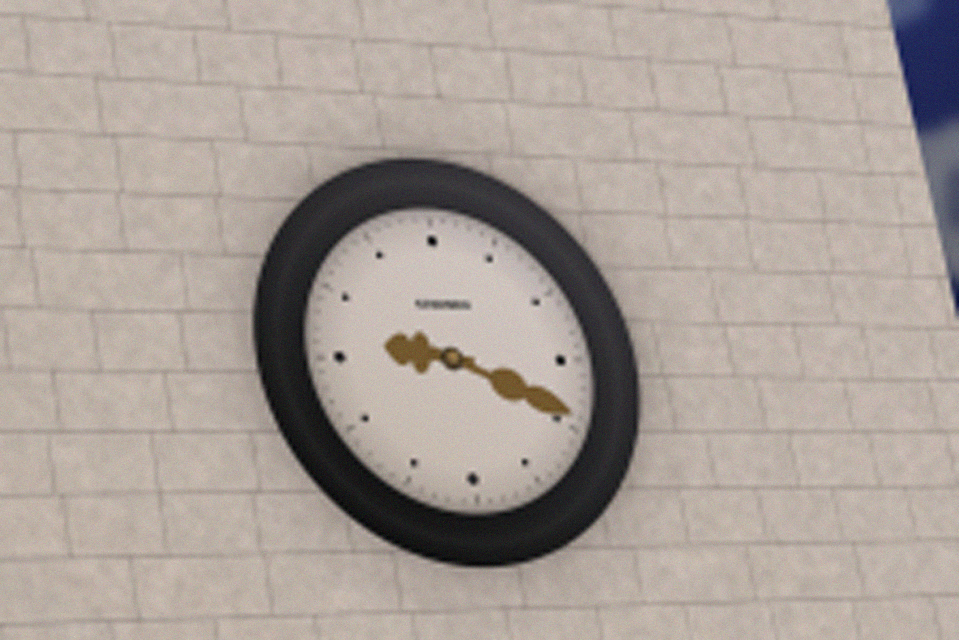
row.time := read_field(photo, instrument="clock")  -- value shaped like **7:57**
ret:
**9:19**
